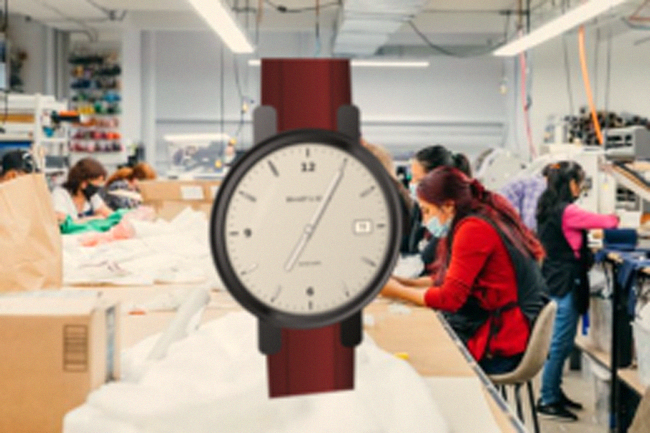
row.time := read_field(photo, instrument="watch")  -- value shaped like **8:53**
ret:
**7:05**
